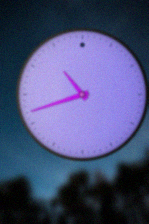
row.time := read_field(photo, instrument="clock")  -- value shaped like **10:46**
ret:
**10:42**
